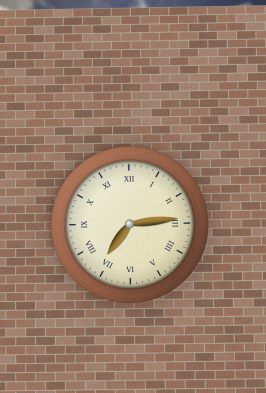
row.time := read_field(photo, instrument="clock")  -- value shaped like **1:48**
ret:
**7:14**
